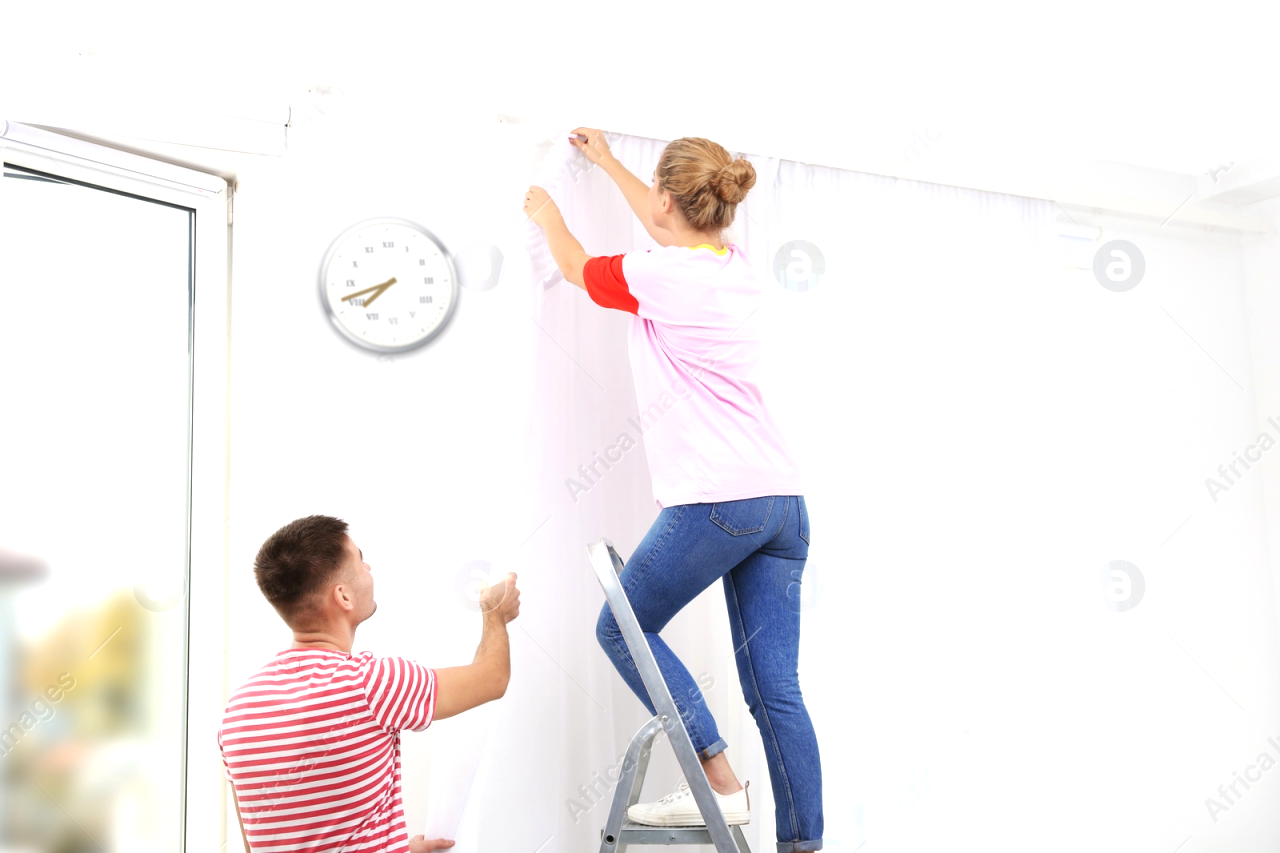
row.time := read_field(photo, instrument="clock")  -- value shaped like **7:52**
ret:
**7:42**
